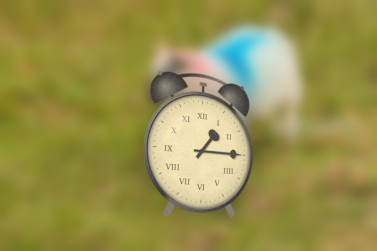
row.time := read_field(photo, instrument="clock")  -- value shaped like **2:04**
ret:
**1:15**
